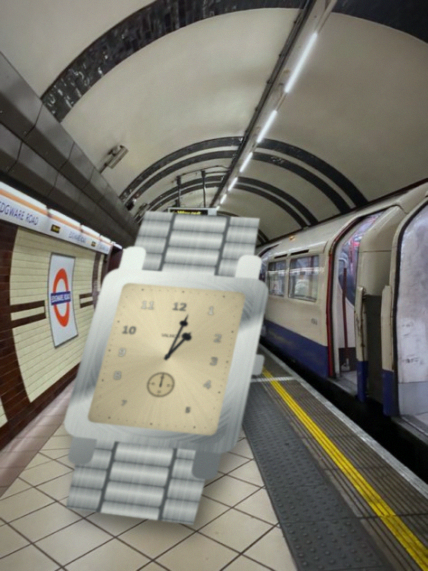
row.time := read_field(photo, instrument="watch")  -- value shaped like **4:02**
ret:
**1:02**
